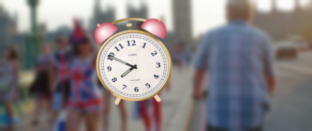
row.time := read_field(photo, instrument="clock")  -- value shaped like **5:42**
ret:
**7:50**
